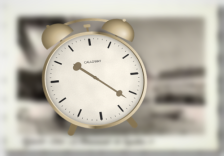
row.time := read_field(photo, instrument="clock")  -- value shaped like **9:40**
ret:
**10:22**
